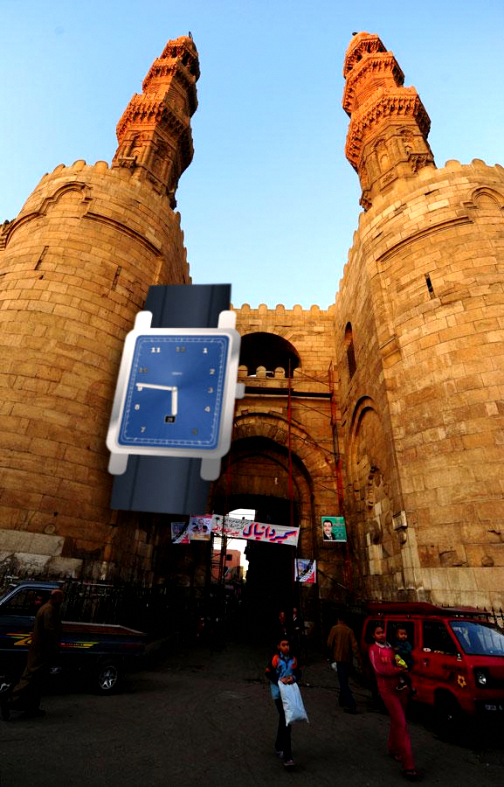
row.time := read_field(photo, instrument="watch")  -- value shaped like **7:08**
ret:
**5:46**
